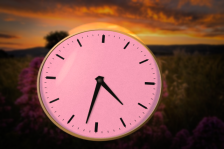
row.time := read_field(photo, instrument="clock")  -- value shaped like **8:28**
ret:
**4:32**
